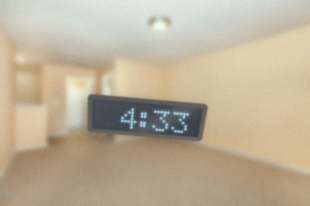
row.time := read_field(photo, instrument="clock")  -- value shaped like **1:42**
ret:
**4:33**
